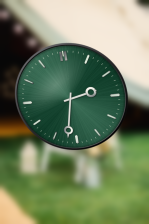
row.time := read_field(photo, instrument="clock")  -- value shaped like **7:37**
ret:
**2:32**
